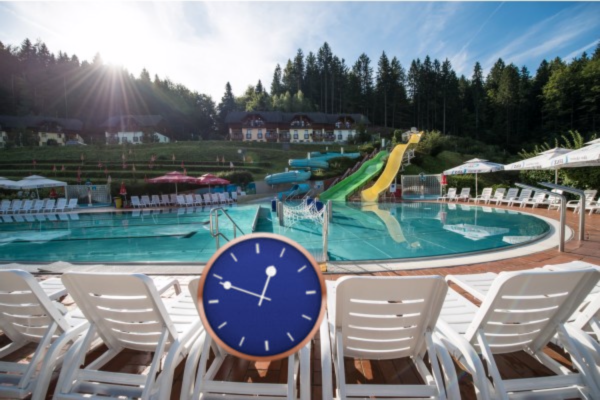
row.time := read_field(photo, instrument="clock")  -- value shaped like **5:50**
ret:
**12:49**
